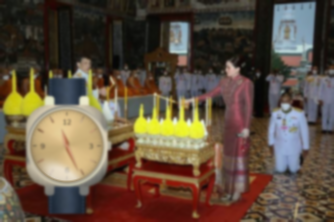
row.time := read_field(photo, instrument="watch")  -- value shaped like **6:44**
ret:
**11:26**
